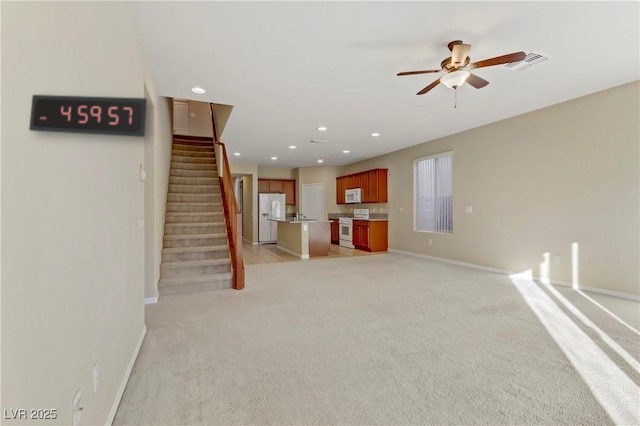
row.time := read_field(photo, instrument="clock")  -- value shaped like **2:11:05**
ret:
**4:59:57**
